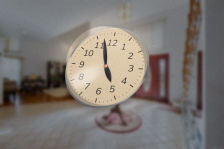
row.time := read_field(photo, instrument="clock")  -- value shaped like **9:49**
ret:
**4:57**
